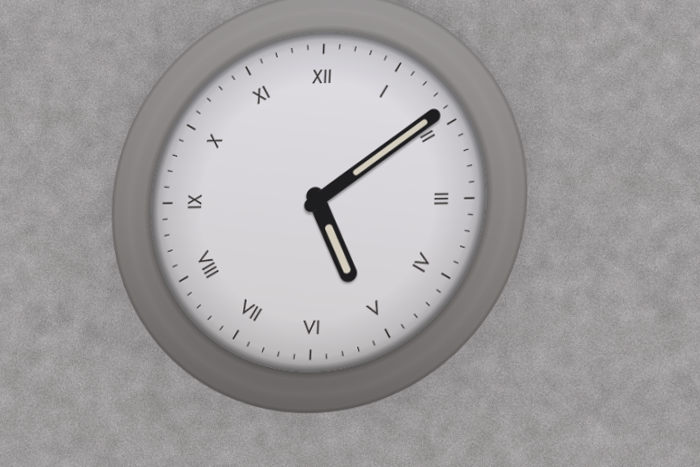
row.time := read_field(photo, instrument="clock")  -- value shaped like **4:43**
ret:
**5:09**
